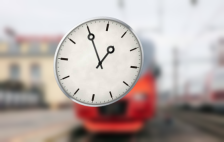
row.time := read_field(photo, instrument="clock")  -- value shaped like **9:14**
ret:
**12:55**
